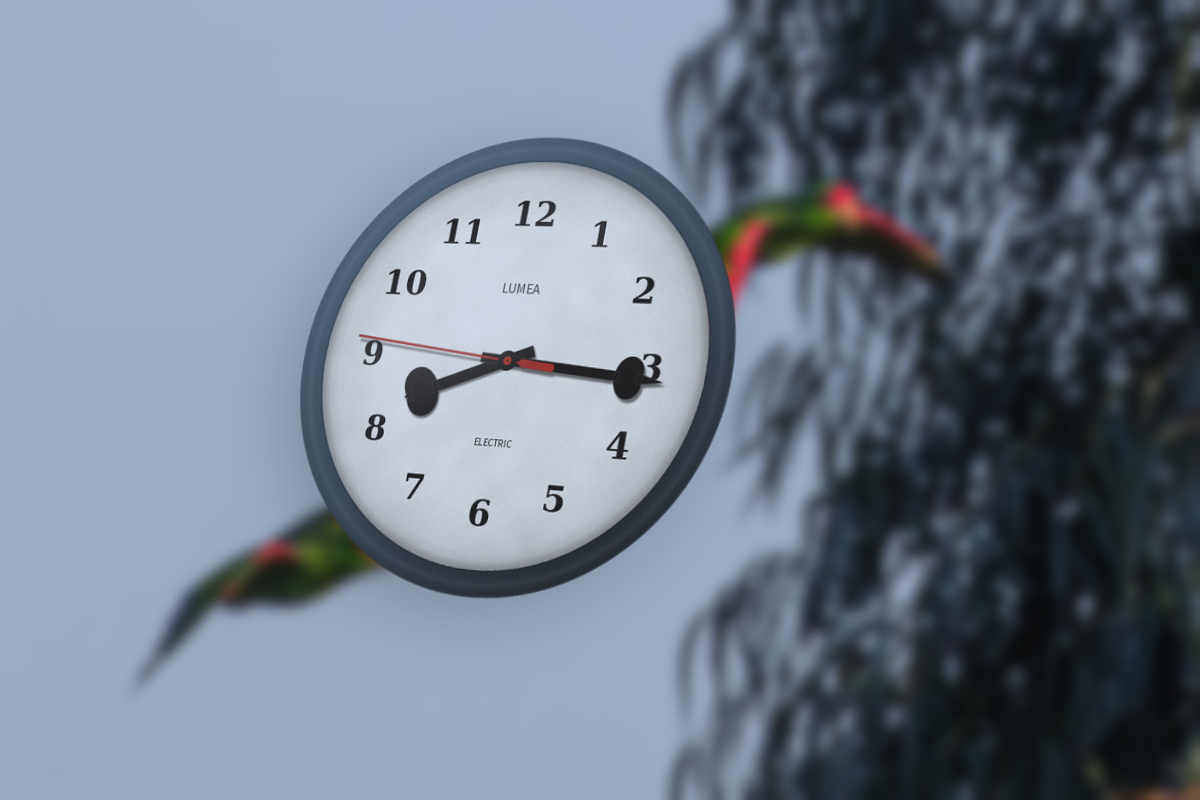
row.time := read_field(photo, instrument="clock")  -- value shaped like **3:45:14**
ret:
**8:15:46**
